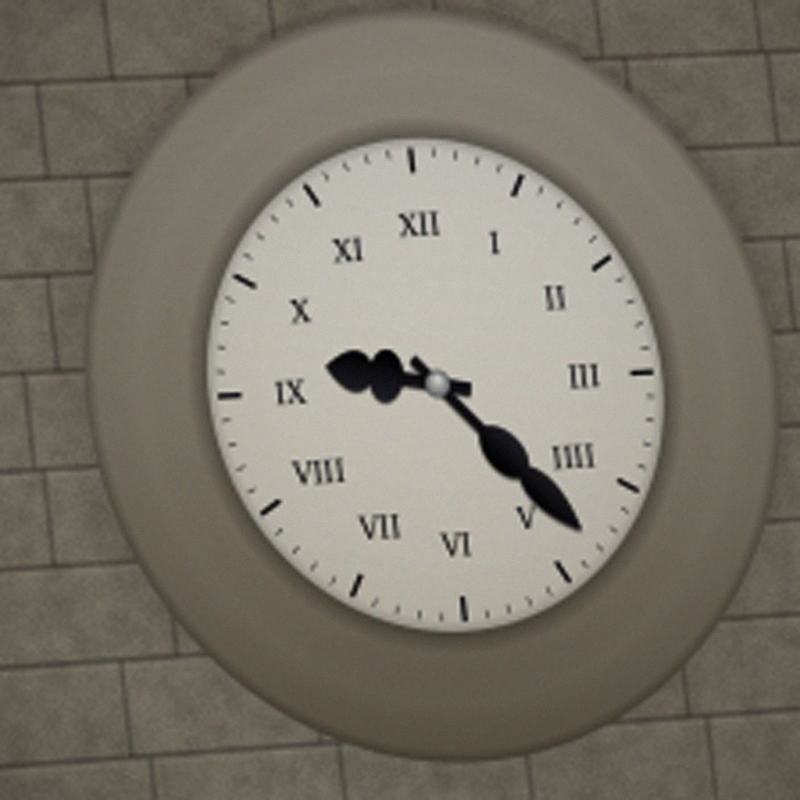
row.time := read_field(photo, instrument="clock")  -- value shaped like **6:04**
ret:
**9:23**
